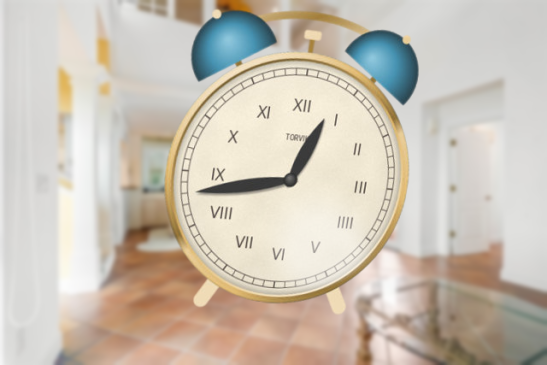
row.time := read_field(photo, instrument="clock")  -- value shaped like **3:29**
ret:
**12:43**
